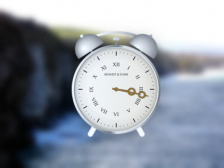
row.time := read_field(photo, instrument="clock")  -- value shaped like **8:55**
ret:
**3:17**
